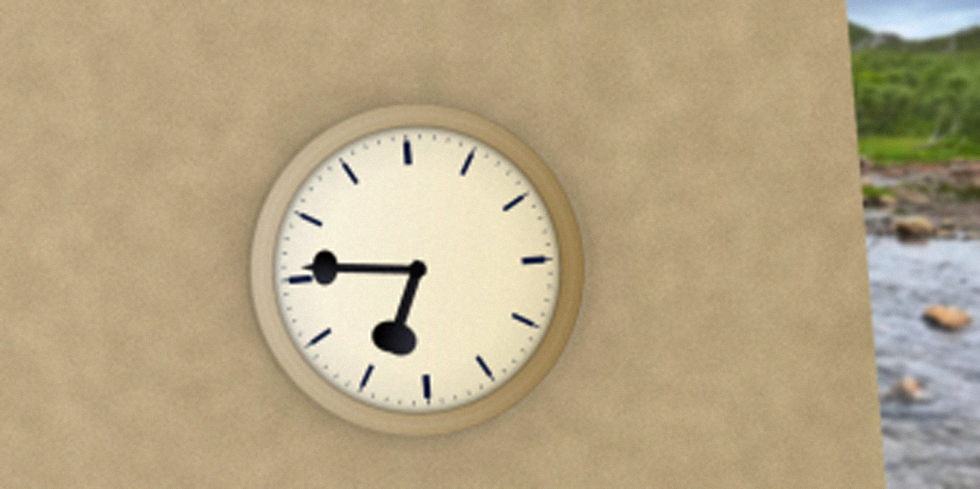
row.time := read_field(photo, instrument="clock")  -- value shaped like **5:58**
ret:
**6:46**
